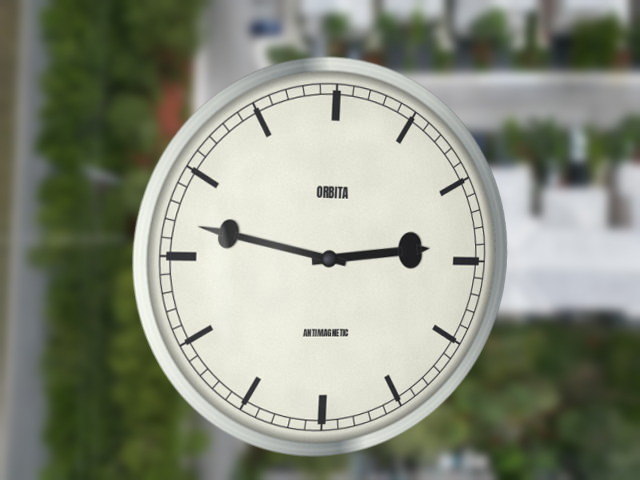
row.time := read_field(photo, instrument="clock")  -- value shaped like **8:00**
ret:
**2:47**
